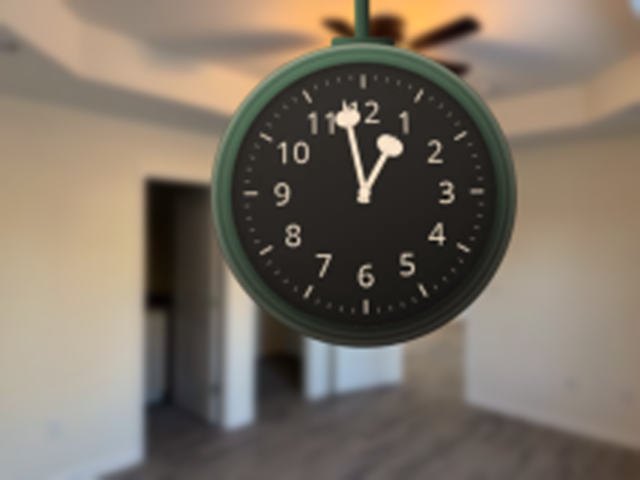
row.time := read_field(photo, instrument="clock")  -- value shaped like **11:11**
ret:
**12:58**
